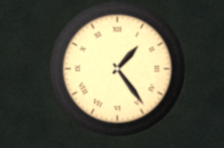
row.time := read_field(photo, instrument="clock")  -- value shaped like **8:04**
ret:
**1:24**
